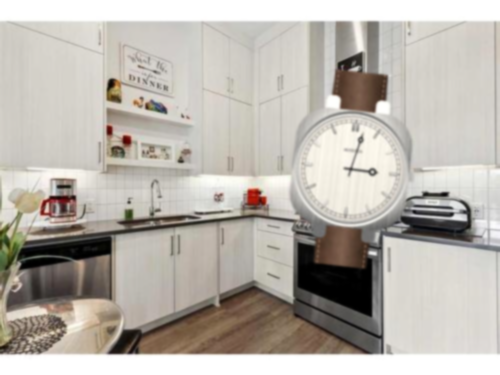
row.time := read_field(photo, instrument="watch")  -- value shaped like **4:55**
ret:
**3:02**
